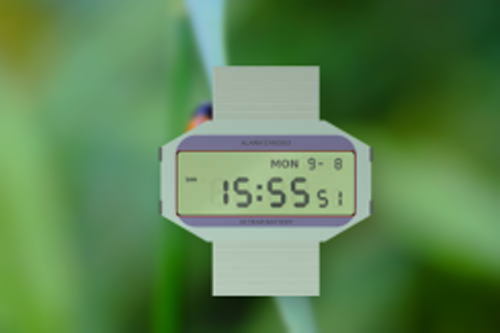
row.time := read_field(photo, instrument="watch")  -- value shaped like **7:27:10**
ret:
**15:55:51**
